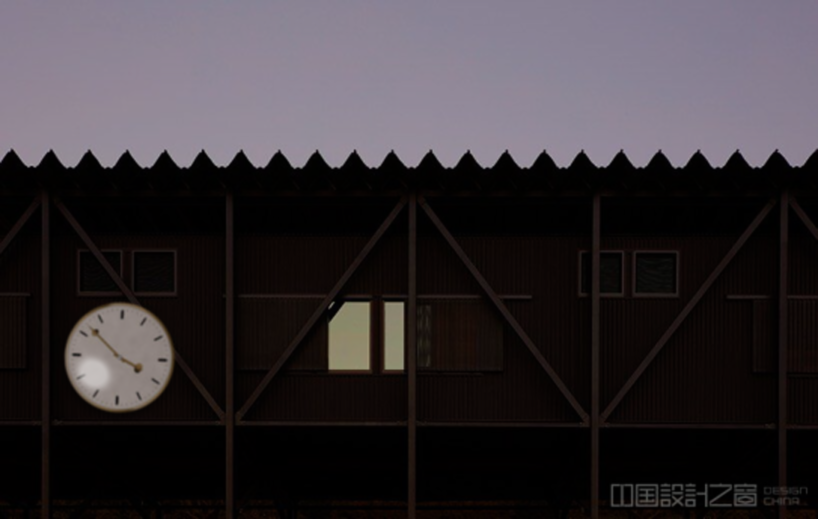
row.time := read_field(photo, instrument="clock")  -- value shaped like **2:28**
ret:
**3:52**
